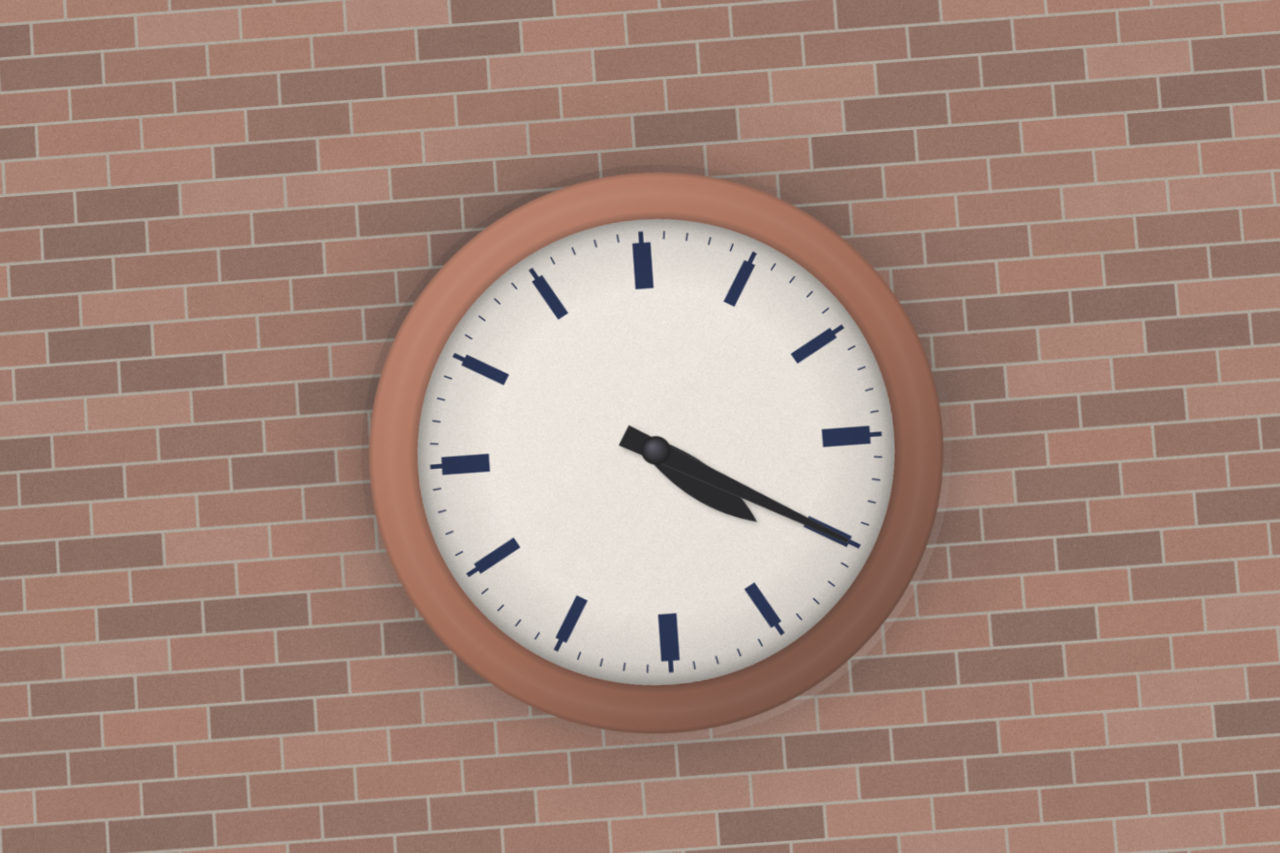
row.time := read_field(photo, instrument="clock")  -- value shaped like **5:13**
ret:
**4:20**
